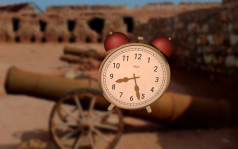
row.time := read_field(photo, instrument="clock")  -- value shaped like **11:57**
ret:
**8:27**
